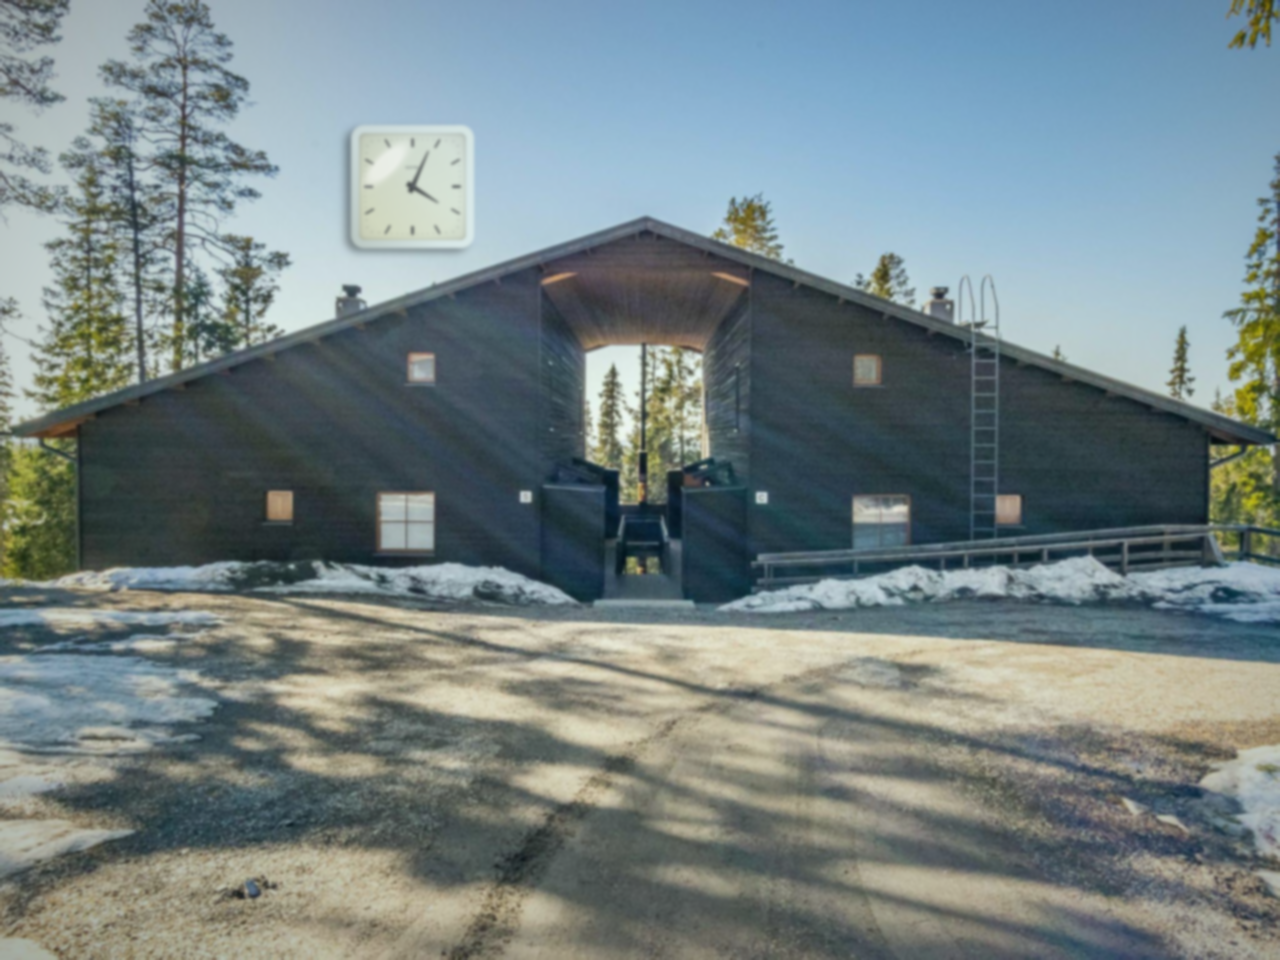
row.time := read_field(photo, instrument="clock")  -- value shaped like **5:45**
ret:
**4:04**
